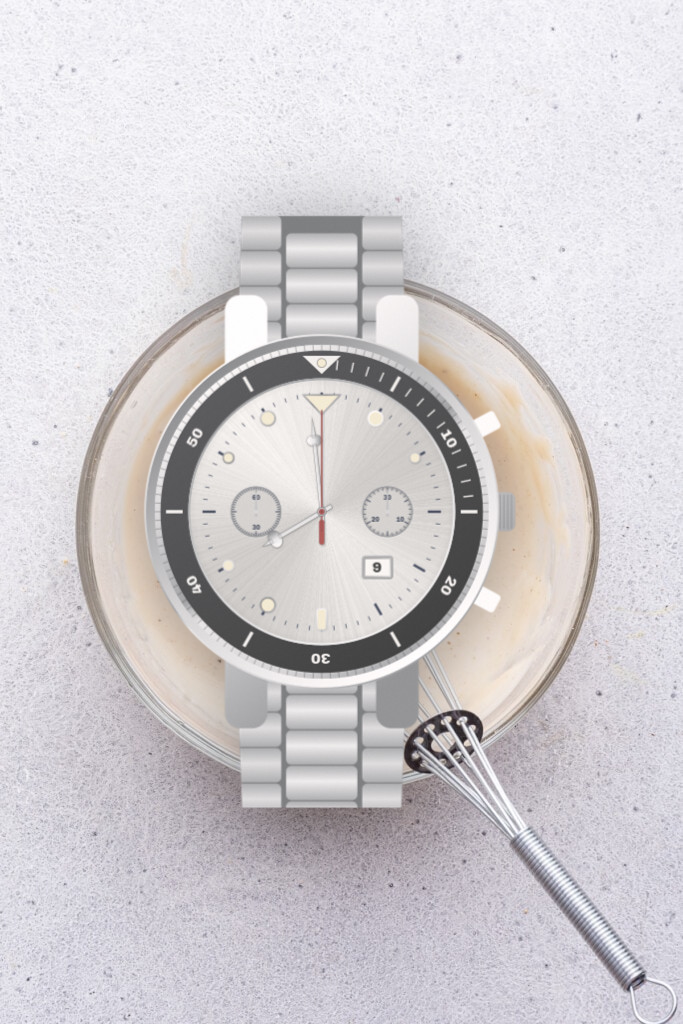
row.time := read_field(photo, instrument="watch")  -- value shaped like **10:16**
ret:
**7:59**
